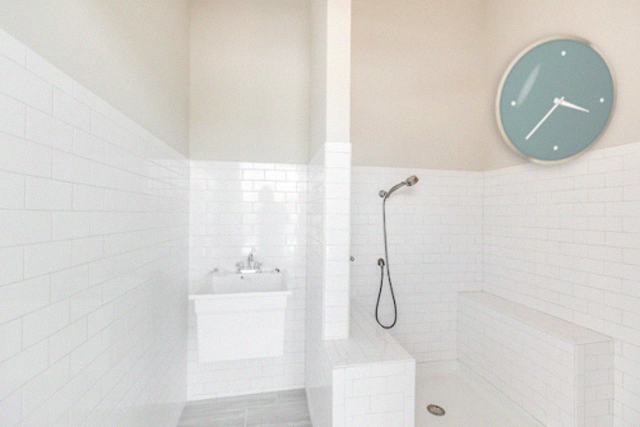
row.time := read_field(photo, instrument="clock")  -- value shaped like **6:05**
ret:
**3:37**
